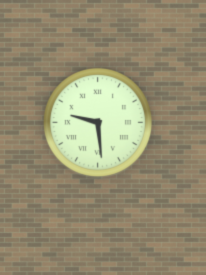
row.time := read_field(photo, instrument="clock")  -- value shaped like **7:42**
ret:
**9:29**
